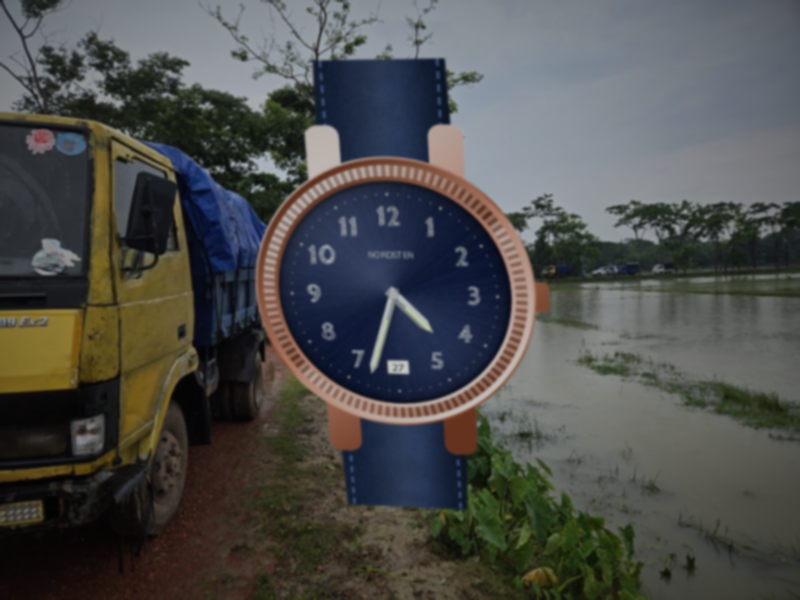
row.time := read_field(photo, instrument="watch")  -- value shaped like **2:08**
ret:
**4:33**
